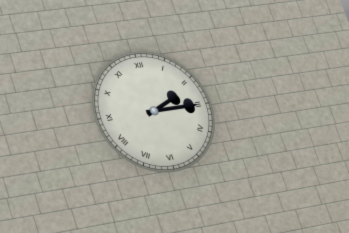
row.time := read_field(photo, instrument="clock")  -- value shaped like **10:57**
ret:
**2:15**
